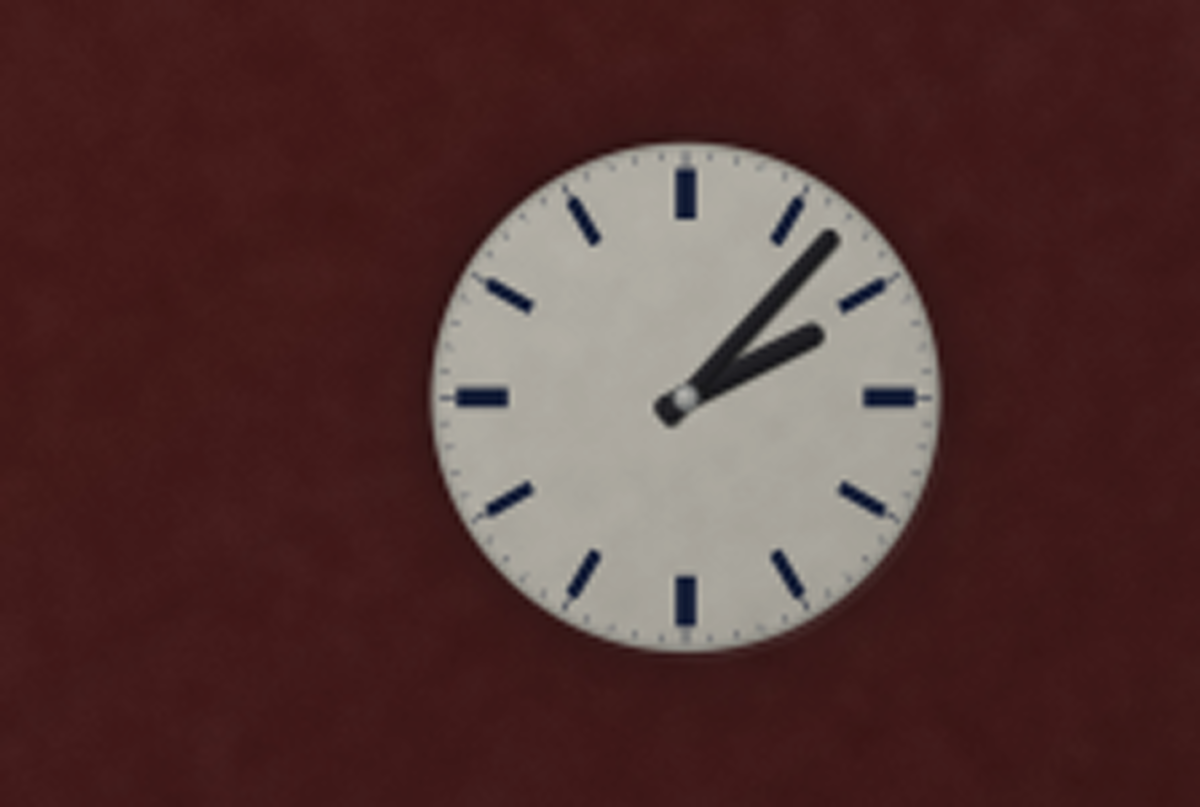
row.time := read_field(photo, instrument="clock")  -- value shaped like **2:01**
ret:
**2:07**
